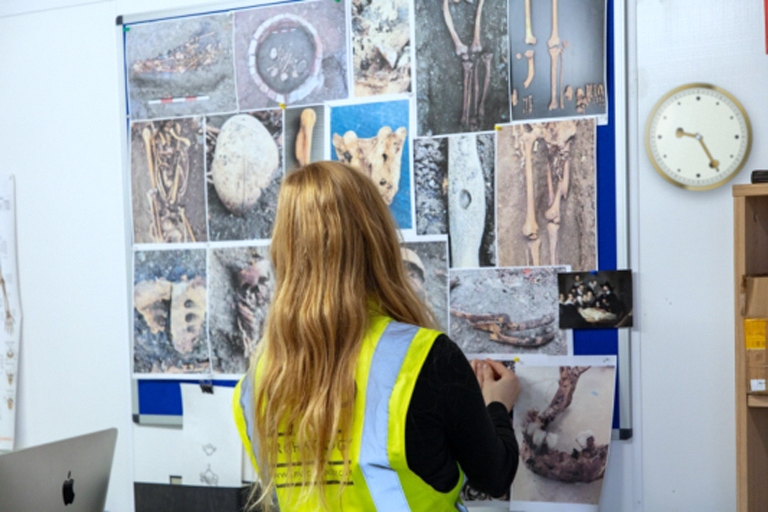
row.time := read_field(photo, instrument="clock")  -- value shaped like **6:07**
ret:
**9:25**
